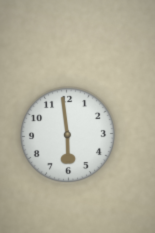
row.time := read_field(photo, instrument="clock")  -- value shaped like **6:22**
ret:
**5:59**
